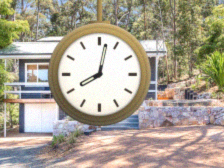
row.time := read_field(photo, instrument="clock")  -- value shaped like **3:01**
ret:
**8:02**
